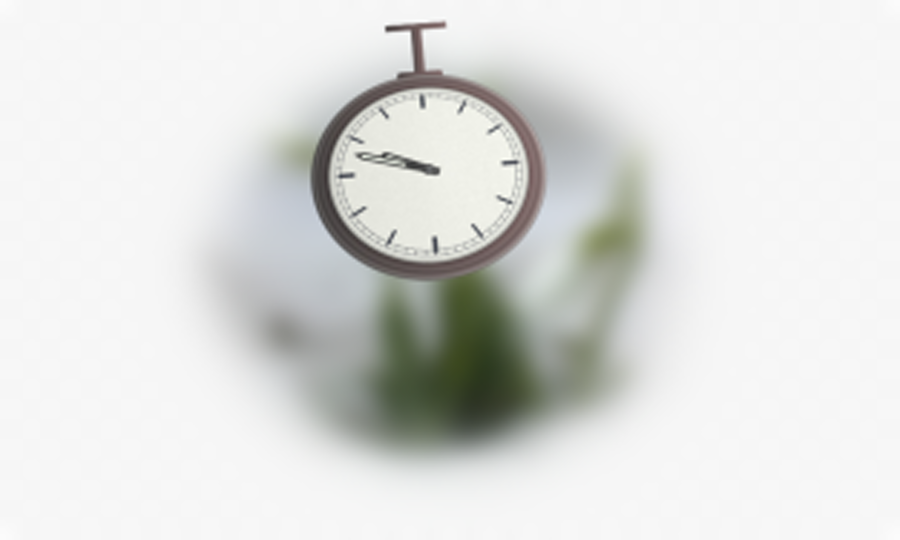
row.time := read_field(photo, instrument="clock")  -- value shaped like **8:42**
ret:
**9:48**
